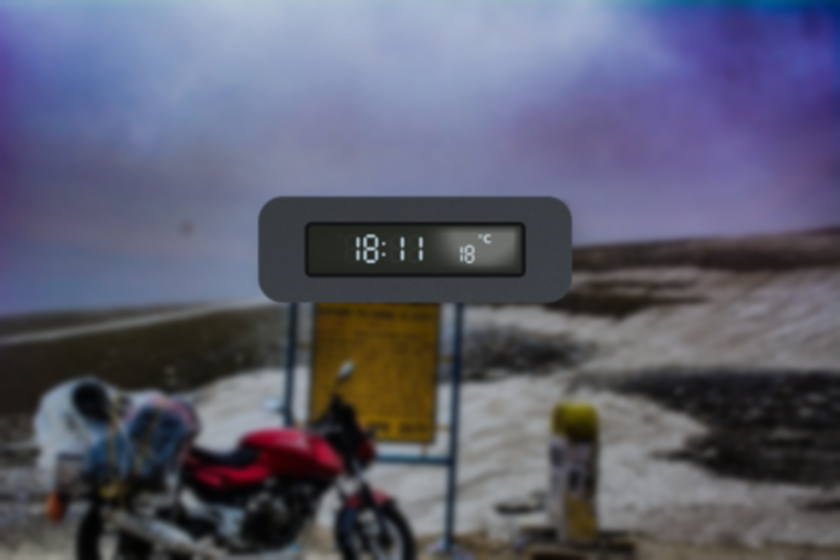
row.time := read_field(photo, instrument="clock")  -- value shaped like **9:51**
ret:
**18:11**
